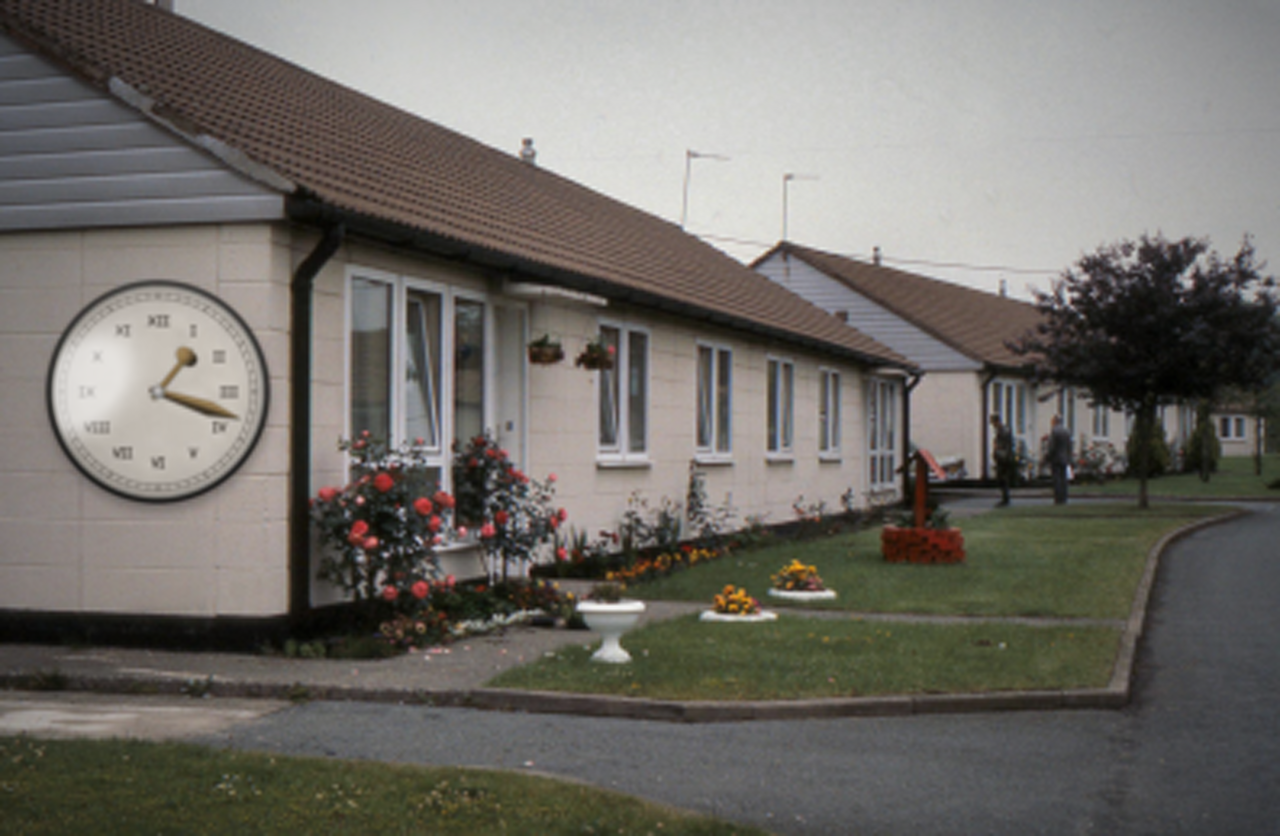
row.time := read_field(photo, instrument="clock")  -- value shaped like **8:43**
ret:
**1:18**
